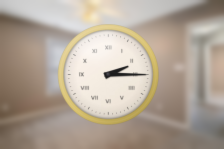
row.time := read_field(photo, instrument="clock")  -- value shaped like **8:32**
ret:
**2:15**
